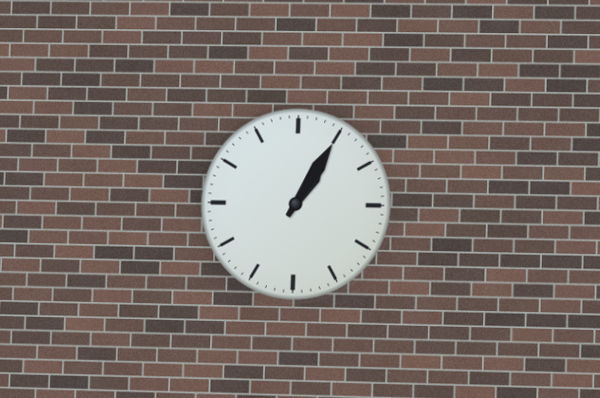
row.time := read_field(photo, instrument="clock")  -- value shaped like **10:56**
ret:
**1:05**
